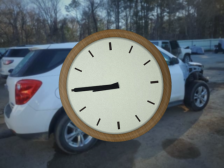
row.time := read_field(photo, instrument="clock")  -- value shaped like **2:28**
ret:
**8:45**
